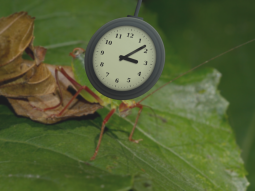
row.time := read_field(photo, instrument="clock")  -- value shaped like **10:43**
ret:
**3:08**
